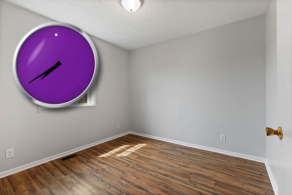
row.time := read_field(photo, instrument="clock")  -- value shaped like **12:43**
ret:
**7:40**
